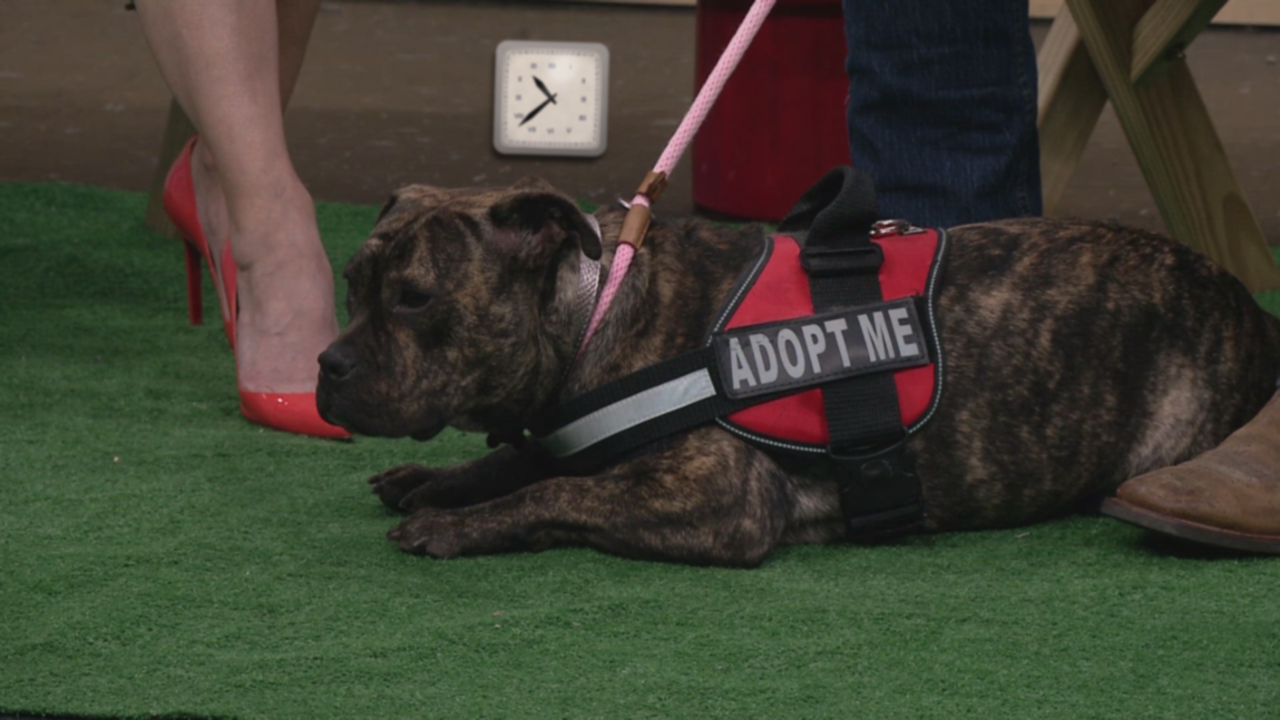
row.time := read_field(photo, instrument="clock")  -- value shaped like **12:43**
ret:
**10:38**
